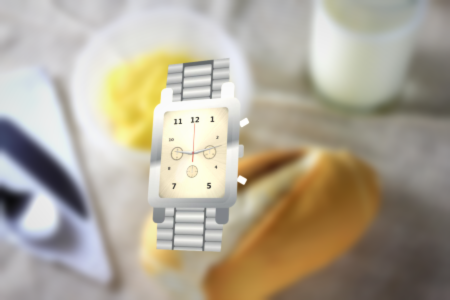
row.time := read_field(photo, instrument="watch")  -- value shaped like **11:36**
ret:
**9:13**
